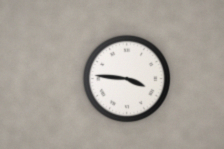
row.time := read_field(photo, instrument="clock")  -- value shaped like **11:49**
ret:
**3:46**
